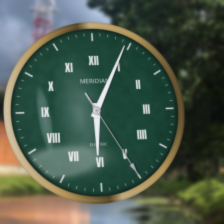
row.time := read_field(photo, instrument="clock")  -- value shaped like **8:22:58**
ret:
**6:04:25**
